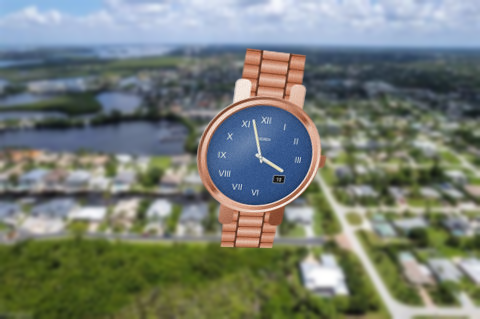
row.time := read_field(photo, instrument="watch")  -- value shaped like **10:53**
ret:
**3:57**
